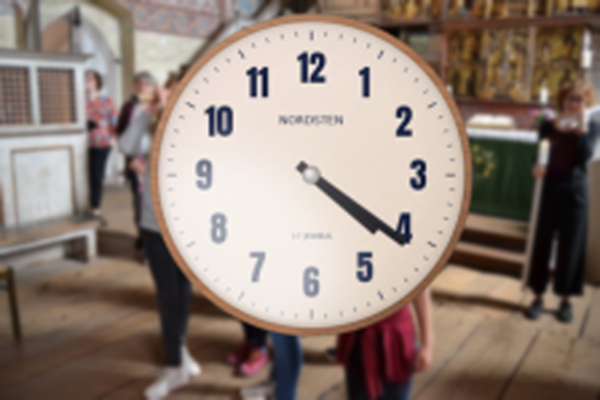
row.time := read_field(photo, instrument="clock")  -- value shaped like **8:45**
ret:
**4:21**
